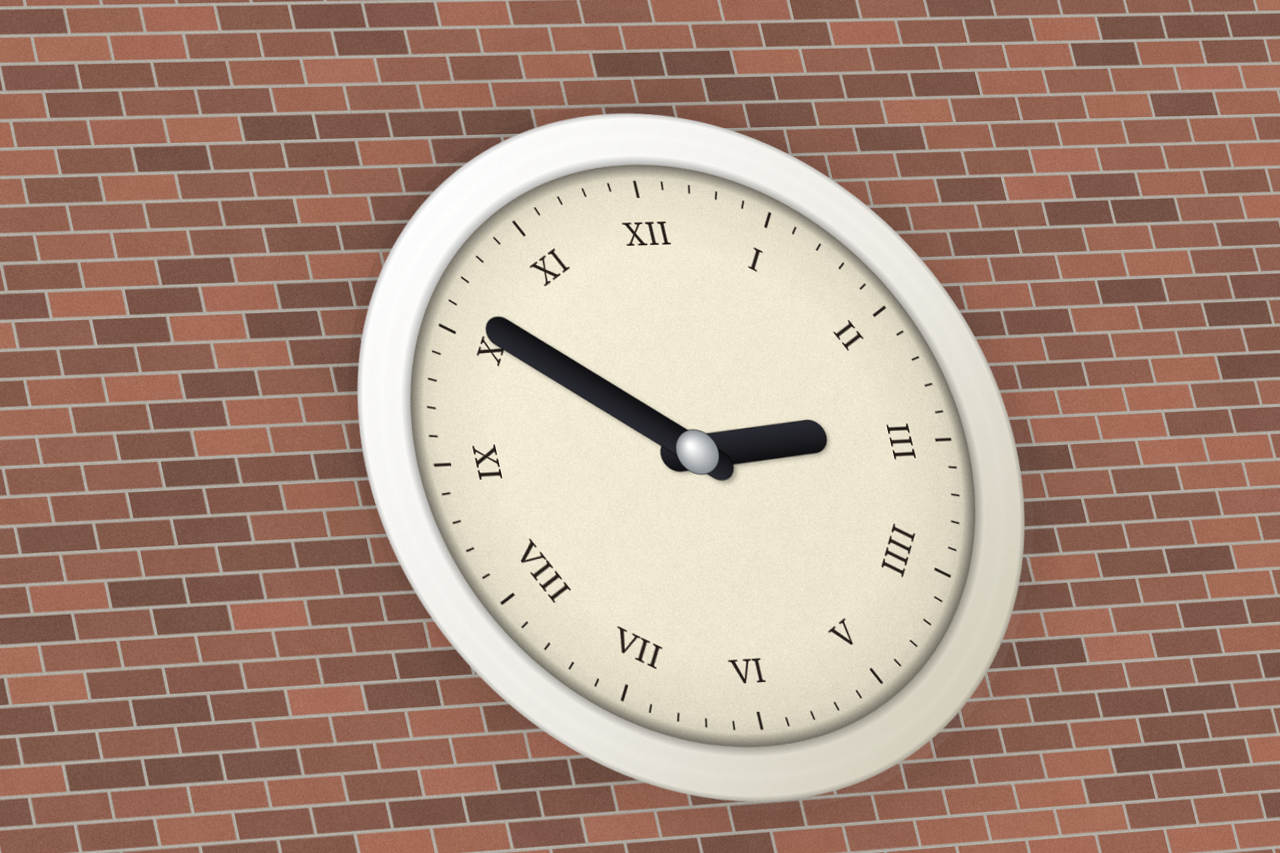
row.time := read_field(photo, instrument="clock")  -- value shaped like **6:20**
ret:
**2:51**
